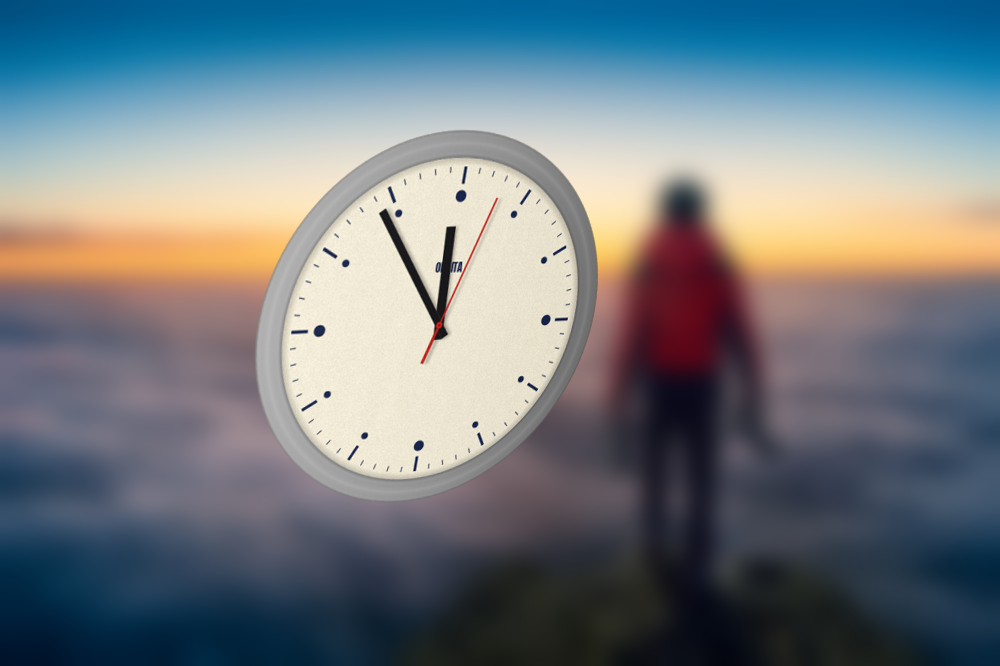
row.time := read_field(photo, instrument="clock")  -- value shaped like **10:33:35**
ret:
**11:54:03**
